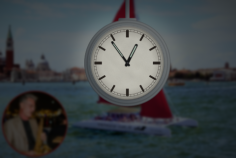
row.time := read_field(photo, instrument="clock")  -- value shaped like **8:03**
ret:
**12:54**
